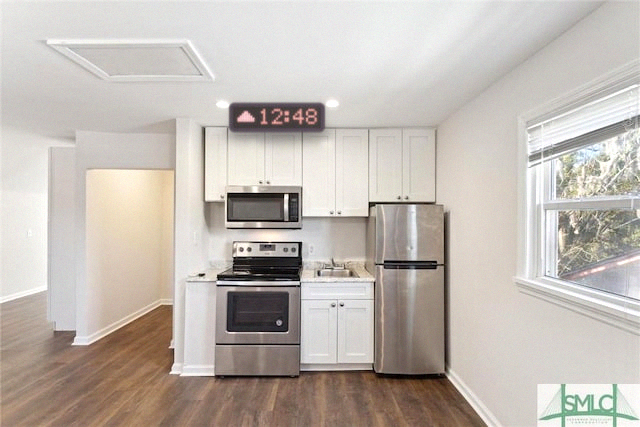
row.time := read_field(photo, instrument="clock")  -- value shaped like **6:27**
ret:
**12:48**
